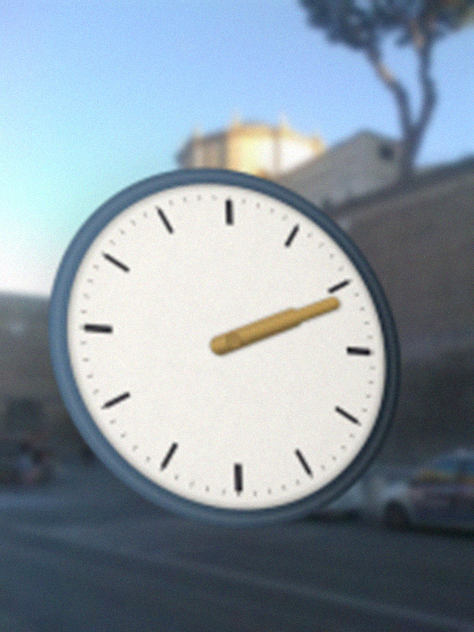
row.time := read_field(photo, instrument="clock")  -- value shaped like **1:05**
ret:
**2:11**
